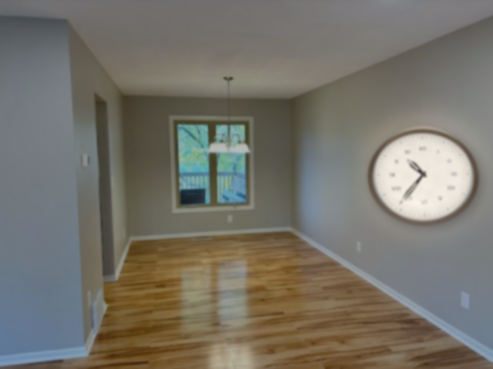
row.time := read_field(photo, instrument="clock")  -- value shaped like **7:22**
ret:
**10:36**
